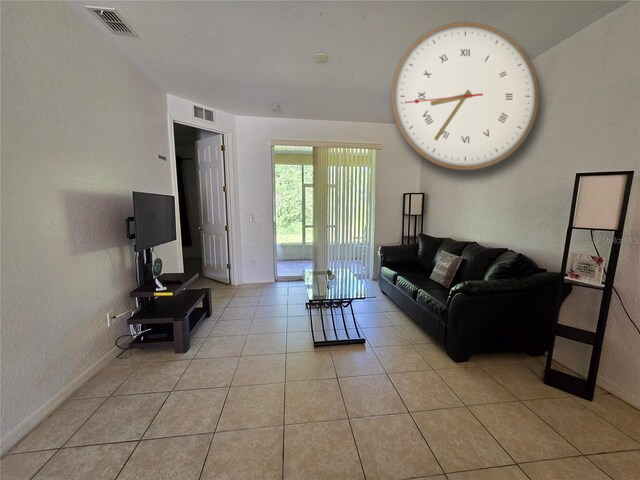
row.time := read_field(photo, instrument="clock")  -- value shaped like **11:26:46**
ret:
**8:35:44**
